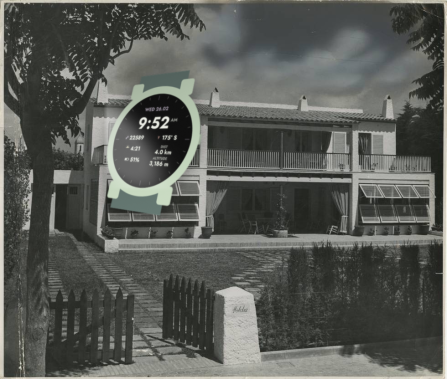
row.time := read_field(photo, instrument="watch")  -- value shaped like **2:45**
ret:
**9:52**
